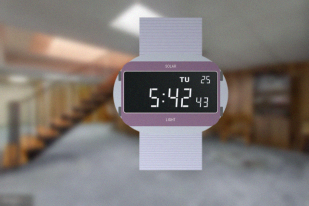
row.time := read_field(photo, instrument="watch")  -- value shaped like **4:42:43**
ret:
**5:42:43**
